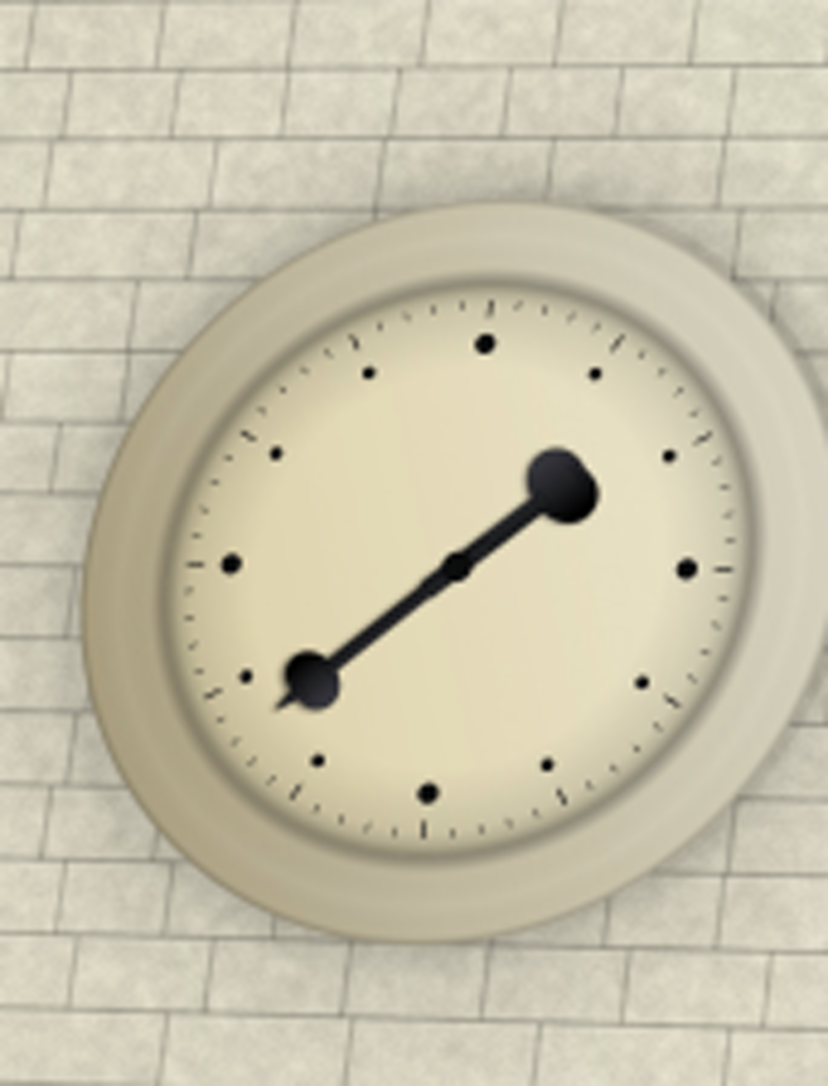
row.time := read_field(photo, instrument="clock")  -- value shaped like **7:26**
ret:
**1:38**
